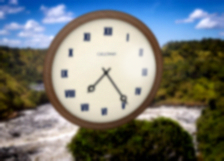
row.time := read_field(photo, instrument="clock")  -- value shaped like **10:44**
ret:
**7:24**
